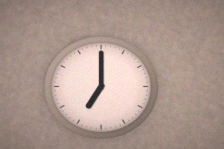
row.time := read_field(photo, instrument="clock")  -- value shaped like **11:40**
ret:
**7:00**
